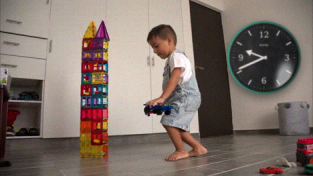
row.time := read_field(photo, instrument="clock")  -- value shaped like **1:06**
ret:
**9:41**
